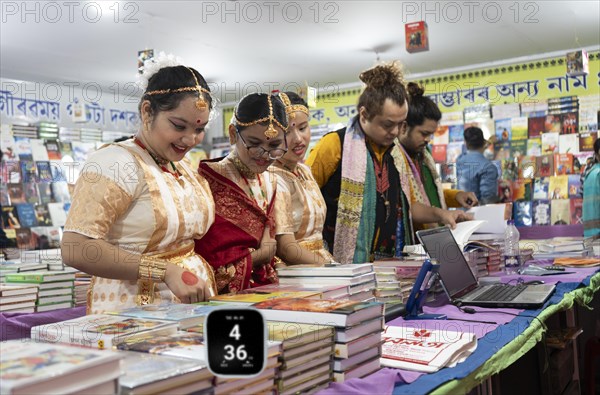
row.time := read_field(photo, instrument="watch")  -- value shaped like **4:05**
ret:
**4:36**
